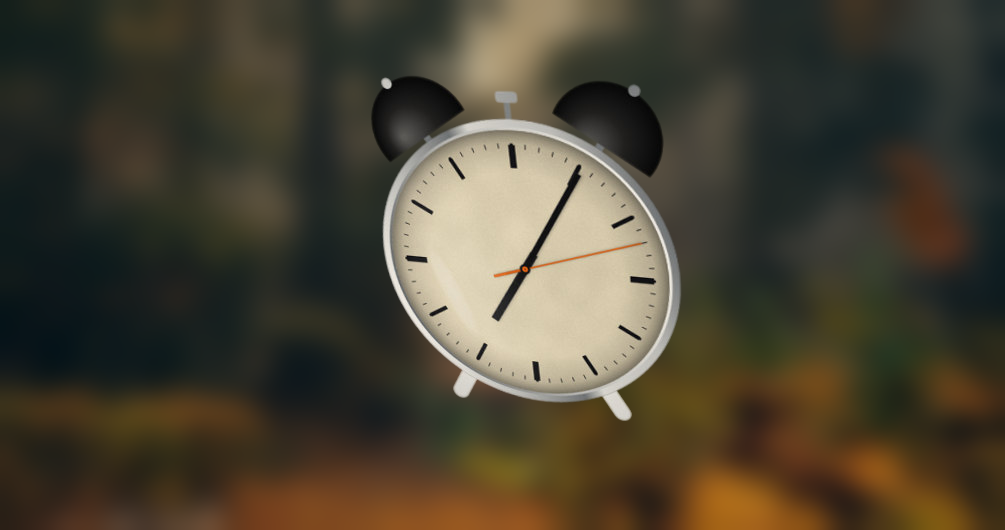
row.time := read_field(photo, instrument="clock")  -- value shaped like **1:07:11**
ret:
**7:05:12**
